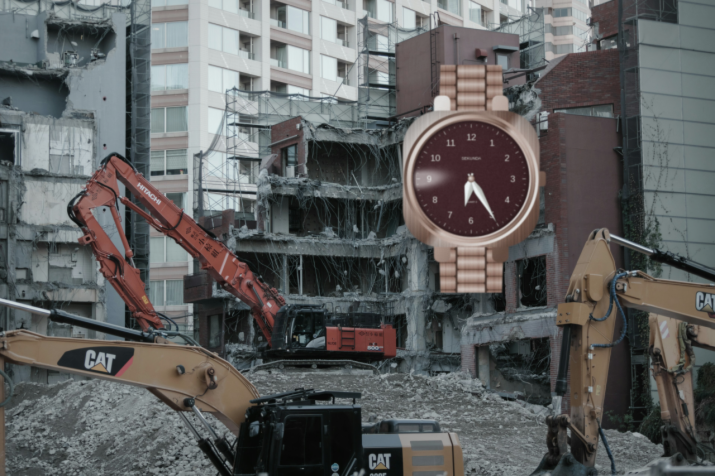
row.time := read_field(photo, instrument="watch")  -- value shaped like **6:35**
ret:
**6:25**
